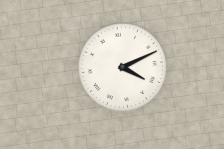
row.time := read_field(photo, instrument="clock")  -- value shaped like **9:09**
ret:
**4:12**
